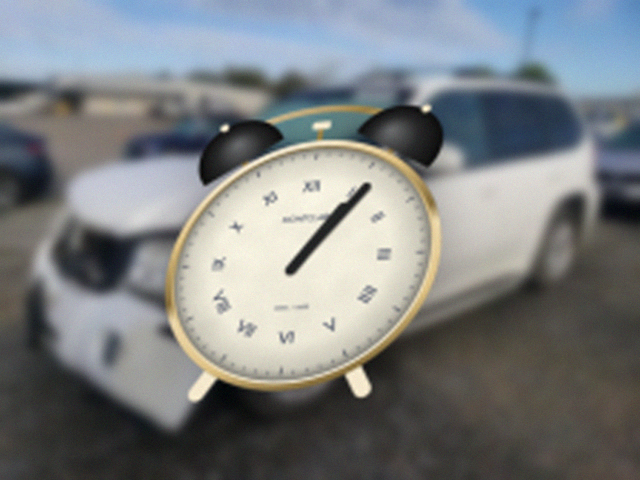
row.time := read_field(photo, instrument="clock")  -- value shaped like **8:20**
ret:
**1:06**
